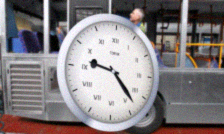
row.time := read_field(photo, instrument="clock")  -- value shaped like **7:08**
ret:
**9:23**
